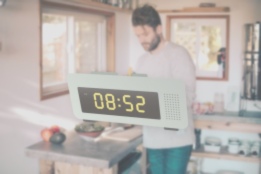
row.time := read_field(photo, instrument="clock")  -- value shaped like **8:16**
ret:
**8:52**
